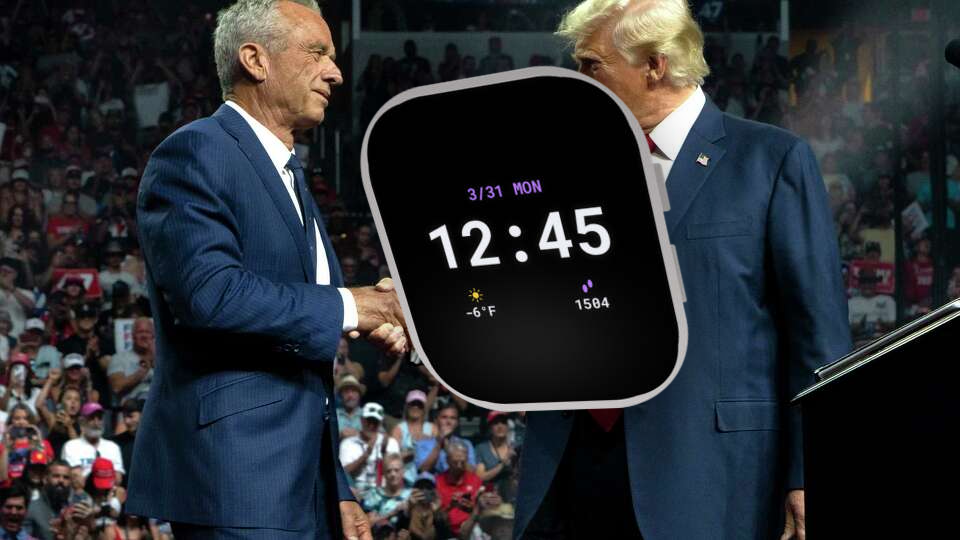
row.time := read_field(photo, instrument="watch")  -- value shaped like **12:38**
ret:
**12:45**
